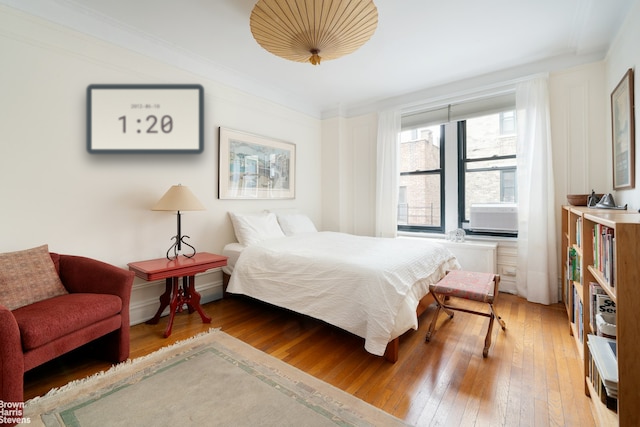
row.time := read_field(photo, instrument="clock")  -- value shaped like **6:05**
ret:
**1:20**
